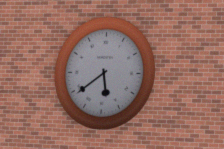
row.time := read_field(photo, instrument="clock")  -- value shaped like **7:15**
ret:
**5:39**
